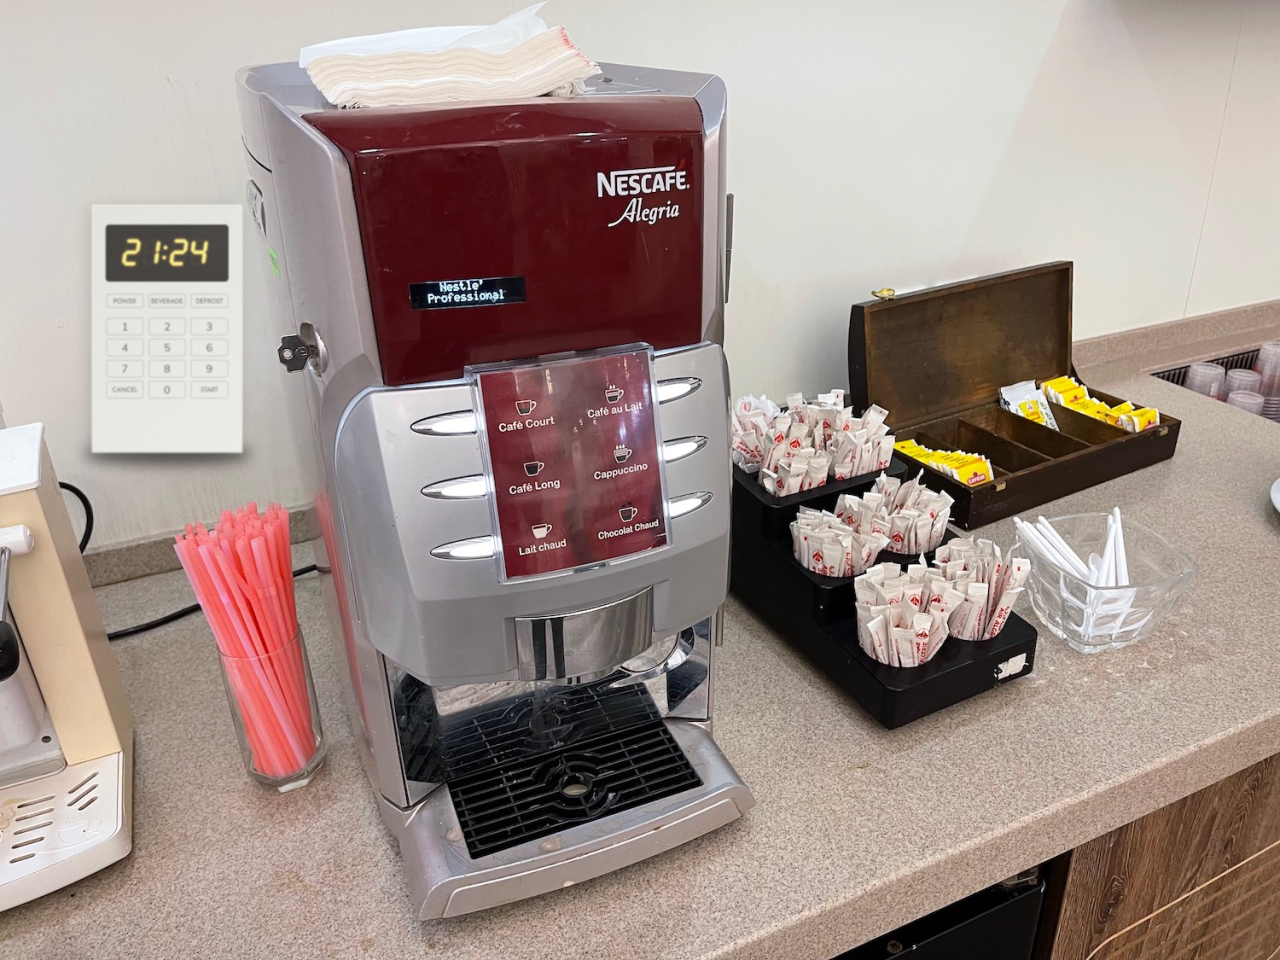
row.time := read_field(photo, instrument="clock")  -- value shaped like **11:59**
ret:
**21:24**
